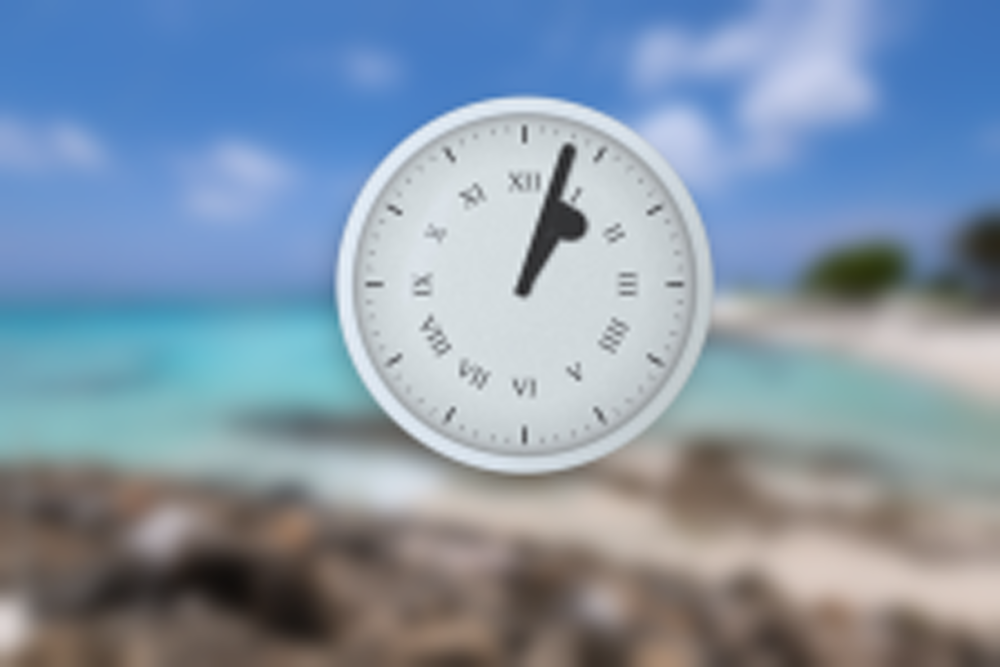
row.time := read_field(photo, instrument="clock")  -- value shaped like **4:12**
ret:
**1:03**
